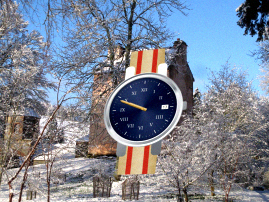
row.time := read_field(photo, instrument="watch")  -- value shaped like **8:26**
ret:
**9:49**
